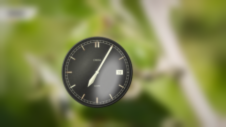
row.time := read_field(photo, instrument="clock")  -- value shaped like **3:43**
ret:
**7:05**
